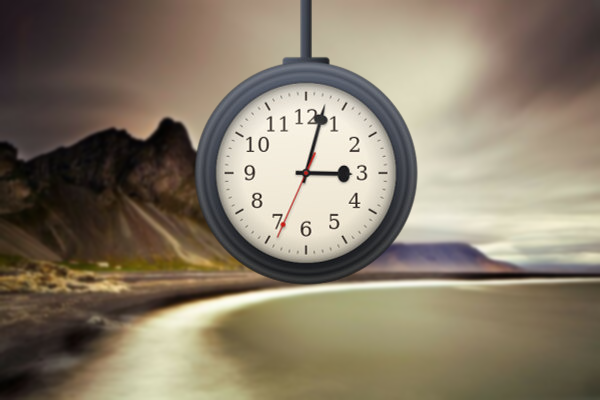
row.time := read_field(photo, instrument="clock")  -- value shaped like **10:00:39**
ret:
**3:02:34**
